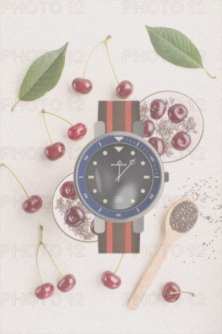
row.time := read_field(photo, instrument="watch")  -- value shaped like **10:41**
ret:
**12:07**
